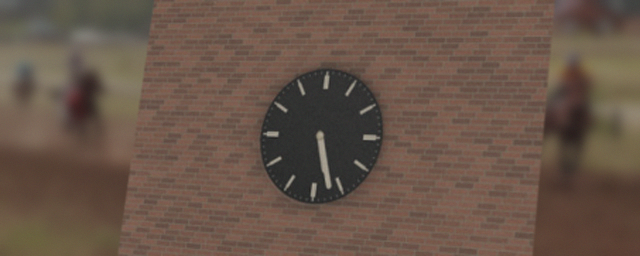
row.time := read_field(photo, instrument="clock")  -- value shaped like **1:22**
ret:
**5:27**
